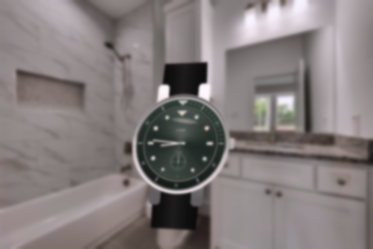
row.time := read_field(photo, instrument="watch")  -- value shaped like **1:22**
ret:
**8:46**
